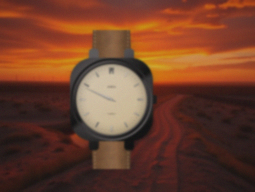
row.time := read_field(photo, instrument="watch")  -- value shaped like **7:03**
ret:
**9:49**
